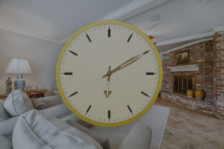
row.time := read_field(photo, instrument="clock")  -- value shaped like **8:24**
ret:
**6:10**
